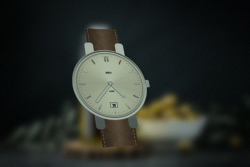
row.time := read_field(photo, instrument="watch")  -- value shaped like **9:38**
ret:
**4:37**
